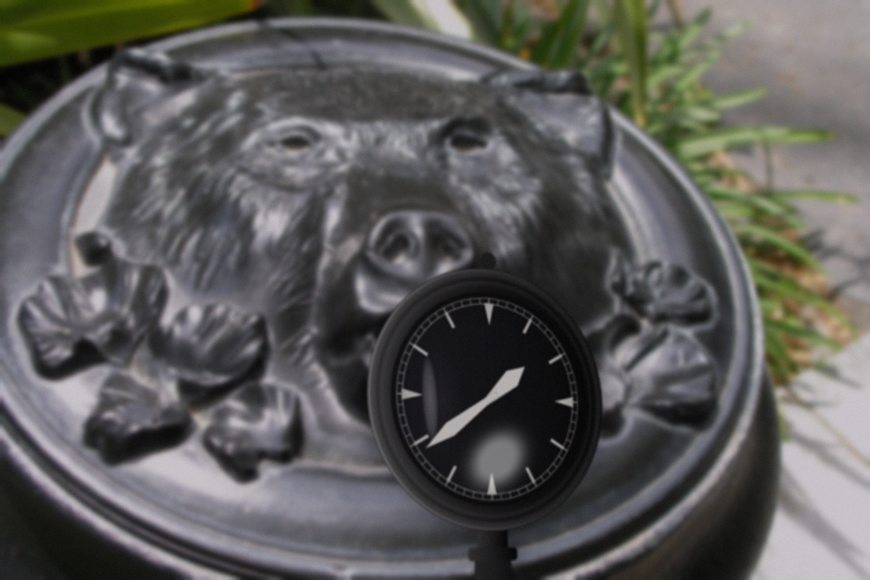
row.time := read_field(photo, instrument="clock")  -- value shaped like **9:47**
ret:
**1:39**
